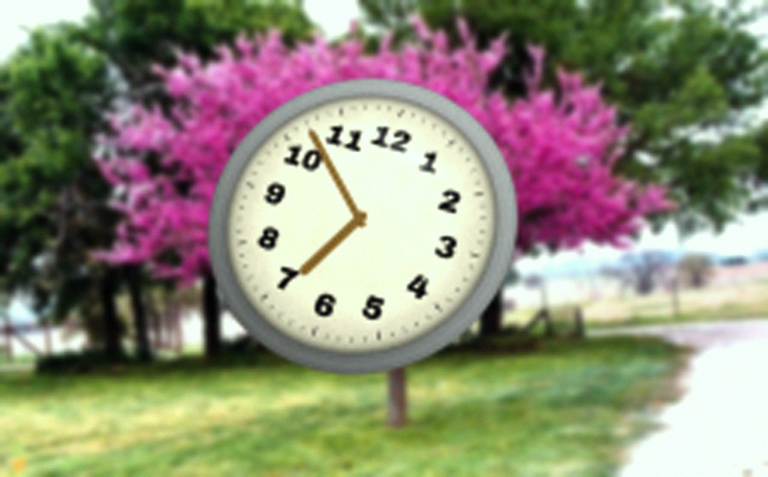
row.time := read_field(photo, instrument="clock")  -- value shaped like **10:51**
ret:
**6:52**
